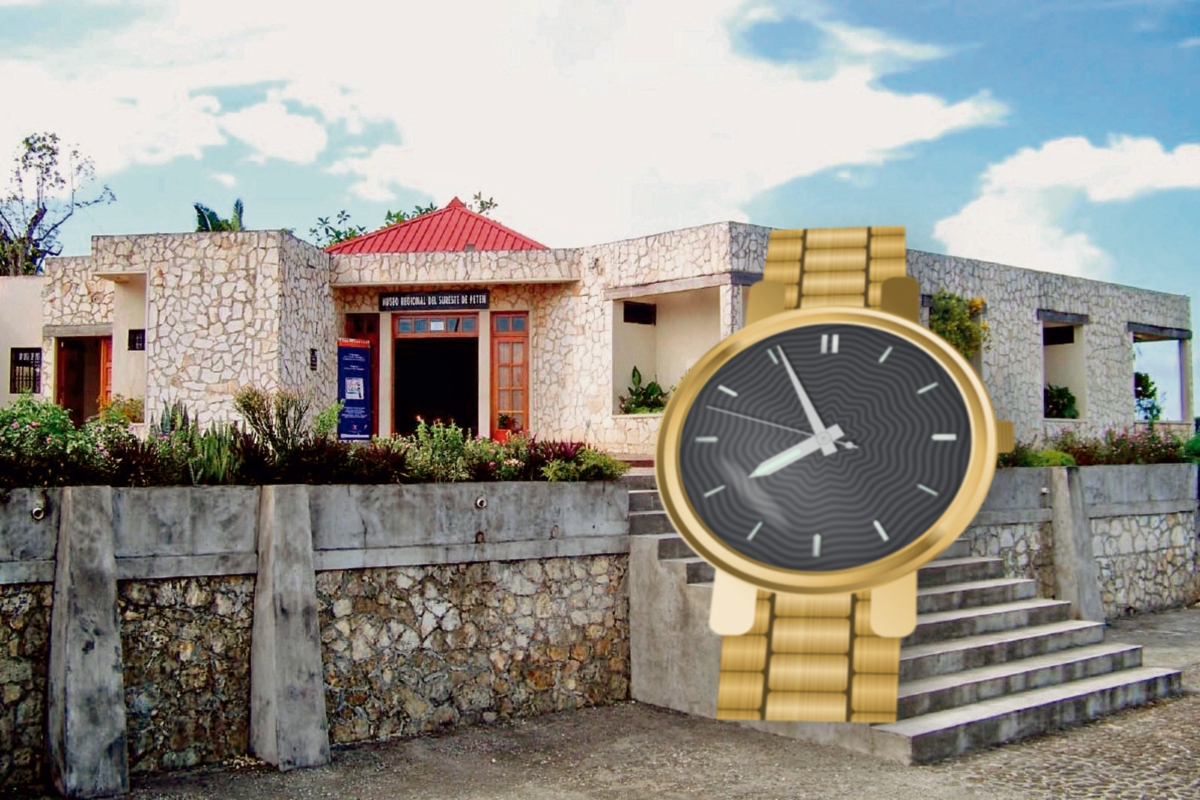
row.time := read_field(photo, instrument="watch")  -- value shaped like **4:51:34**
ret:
**7:55:48**
